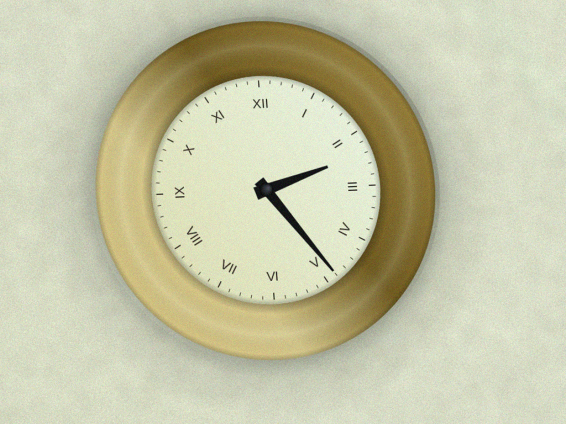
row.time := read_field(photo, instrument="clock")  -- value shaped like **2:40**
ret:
**2:24**
